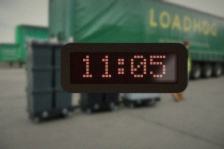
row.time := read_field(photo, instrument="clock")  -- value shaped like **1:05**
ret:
**11:05**
